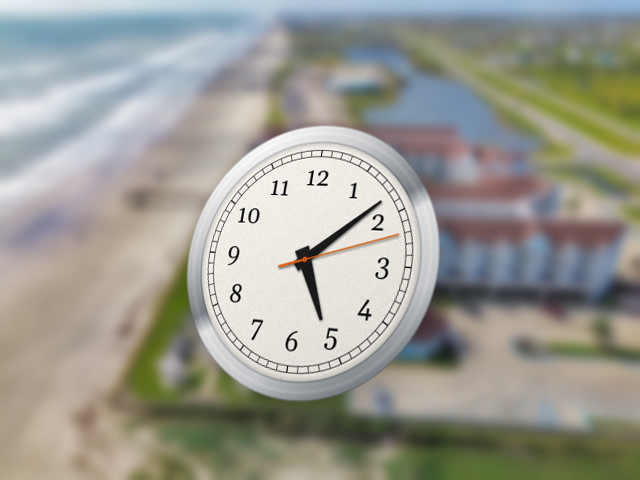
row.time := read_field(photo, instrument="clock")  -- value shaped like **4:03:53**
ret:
**5:08:12**
